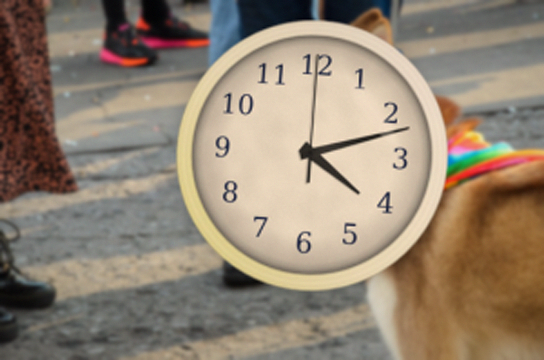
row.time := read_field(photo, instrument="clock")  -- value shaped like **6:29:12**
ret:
**4:12:00**
